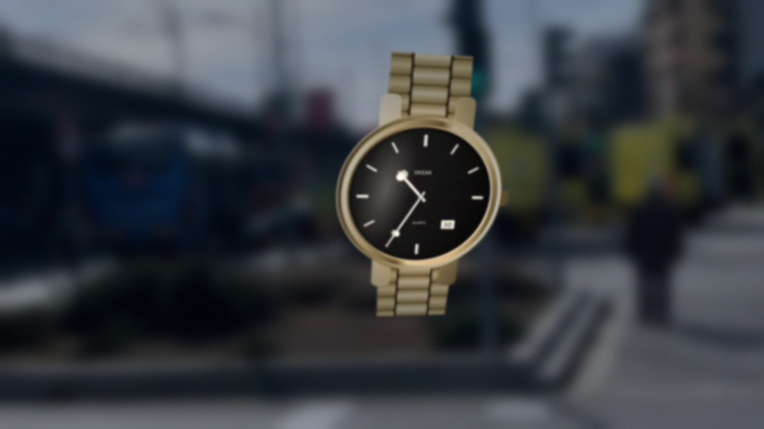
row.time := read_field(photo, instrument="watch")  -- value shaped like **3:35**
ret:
**10:35**
